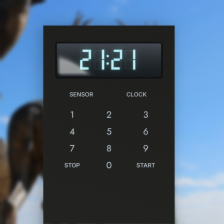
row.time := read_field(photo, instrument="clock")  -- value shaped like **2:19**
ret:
**21:21**
